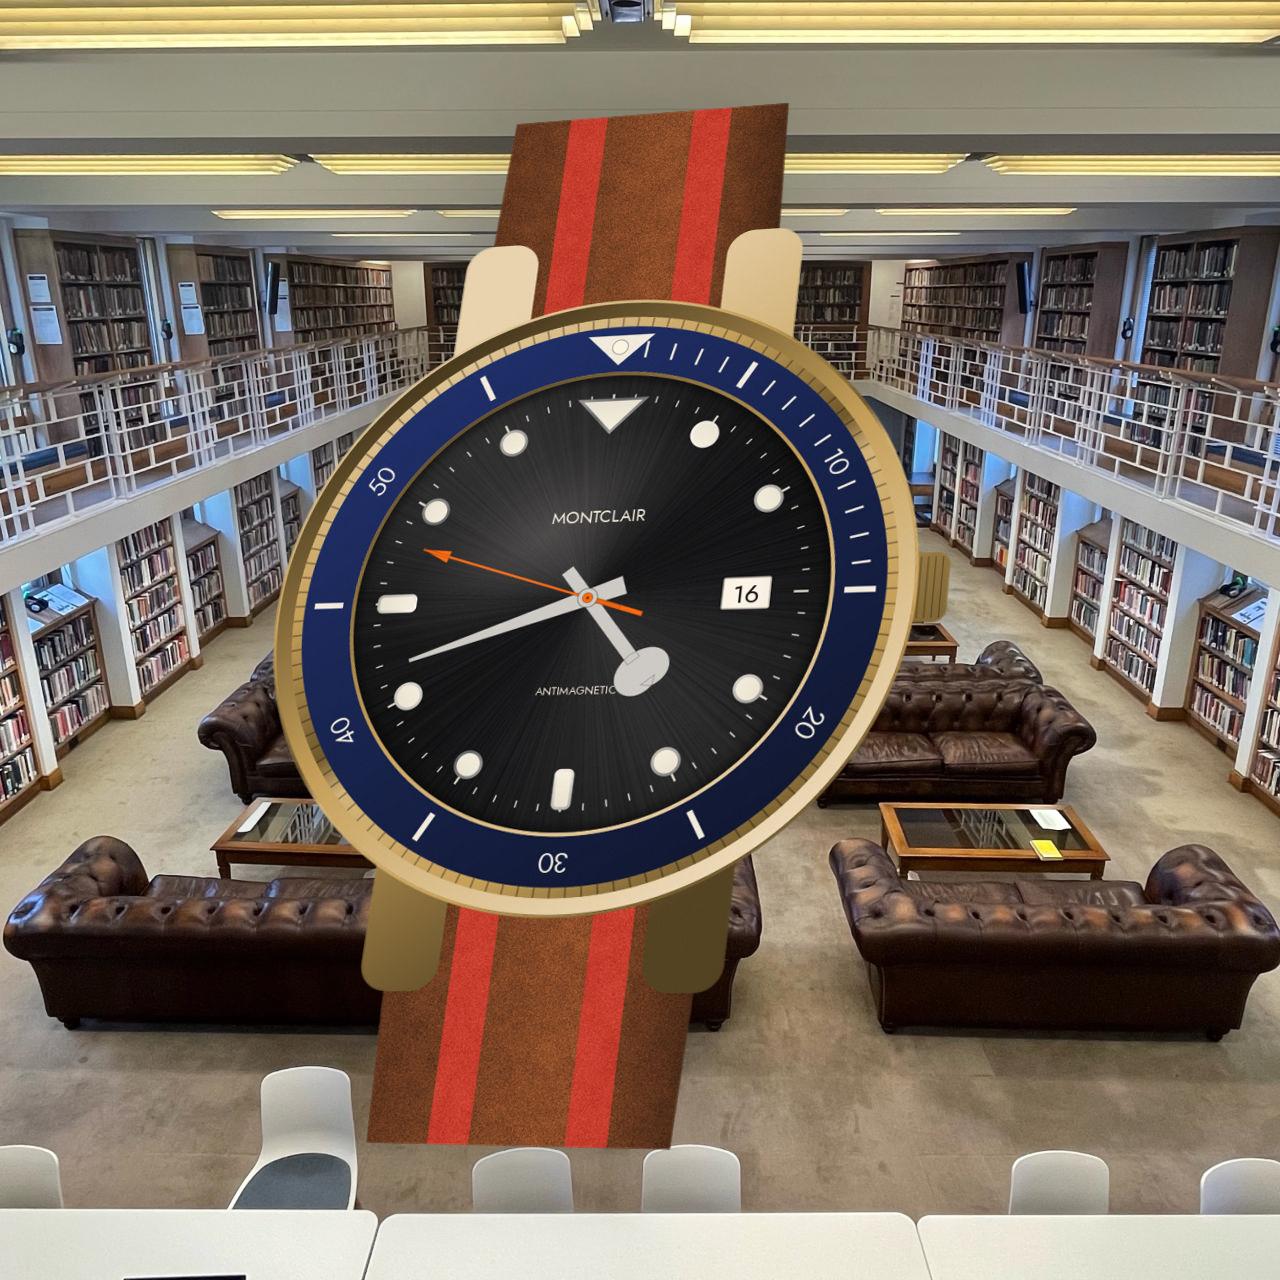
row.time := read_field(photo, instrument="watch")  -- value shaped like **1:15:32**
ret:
**4:41:48**
